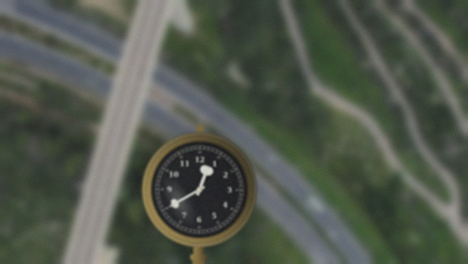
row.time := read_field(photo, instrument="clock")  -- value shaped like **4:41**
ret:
**12:40**
